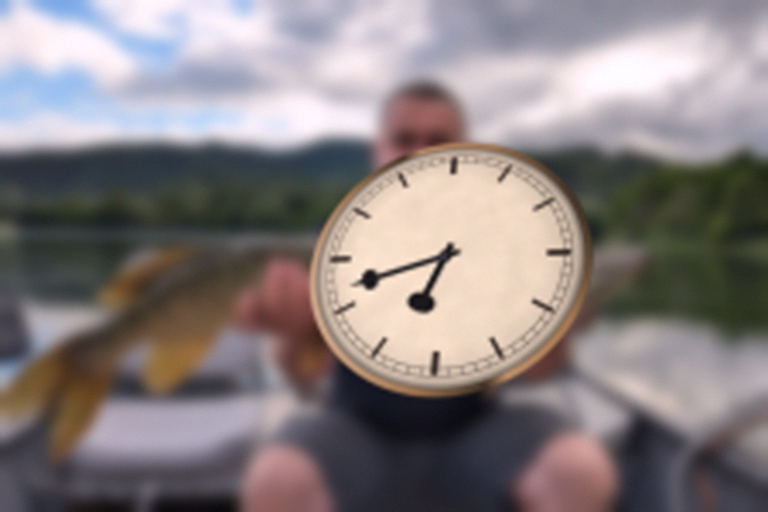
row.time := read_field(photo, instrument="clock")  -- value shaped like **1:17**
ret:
**6:42**
